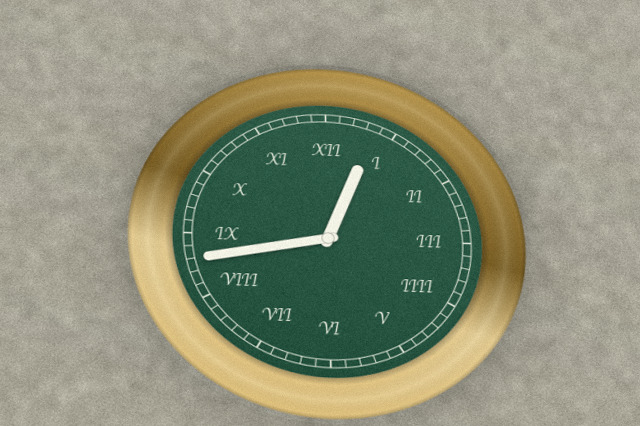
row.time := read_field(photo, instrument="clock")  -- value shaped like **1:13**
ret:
**12:43**
